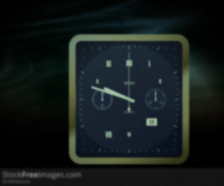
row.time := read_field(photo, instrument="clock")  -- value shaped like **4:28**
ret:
**9:48**
